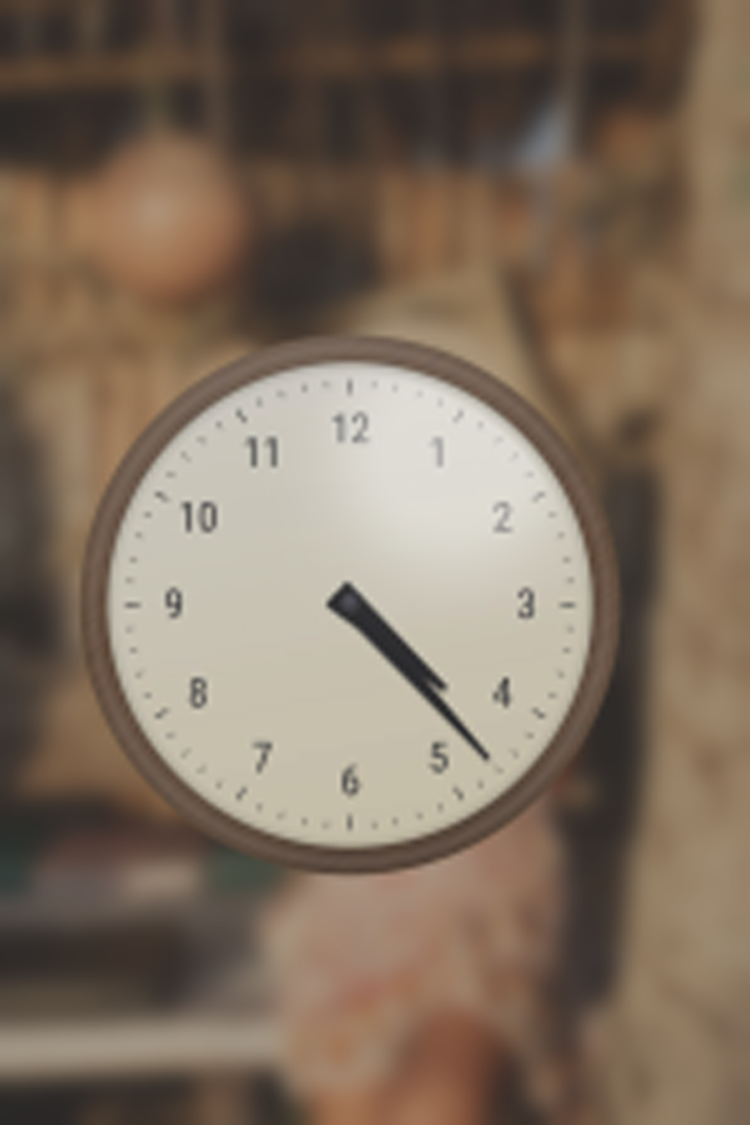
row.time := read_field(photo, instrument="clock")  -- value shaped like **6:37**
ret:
**4:23**
